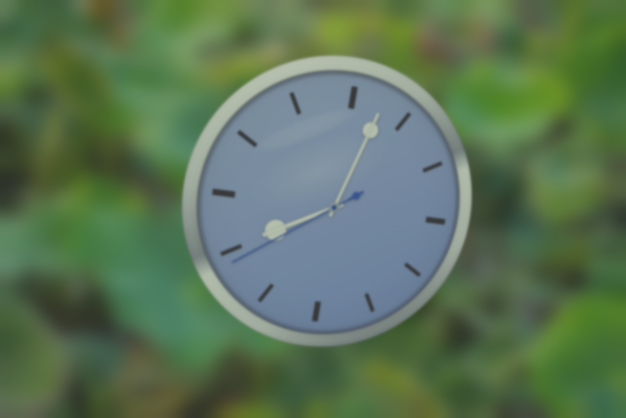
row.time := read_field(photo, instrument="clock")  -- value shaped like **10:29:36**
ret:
**8:02:39**
